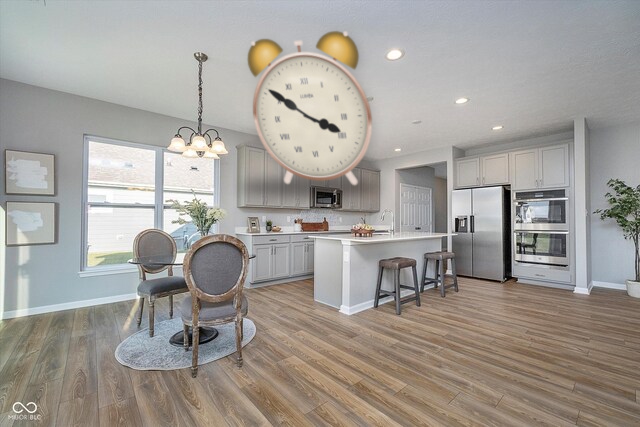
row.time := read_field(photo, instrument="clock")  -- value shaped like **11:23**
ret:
**3:51**
